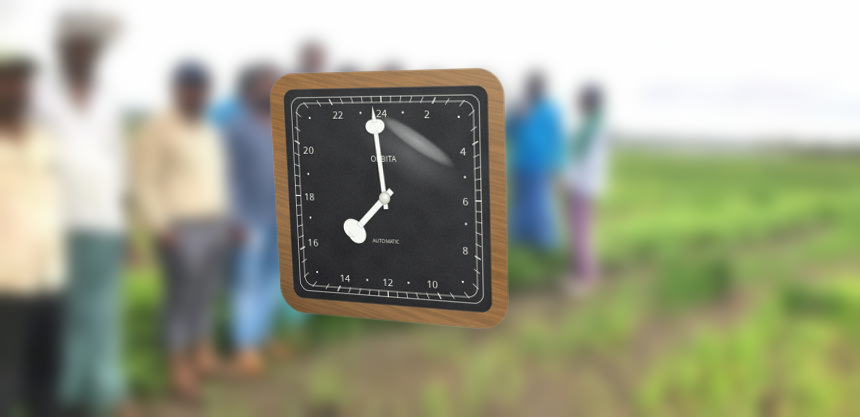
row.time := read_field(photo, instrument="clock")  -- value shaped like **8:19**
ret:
**14:59**
